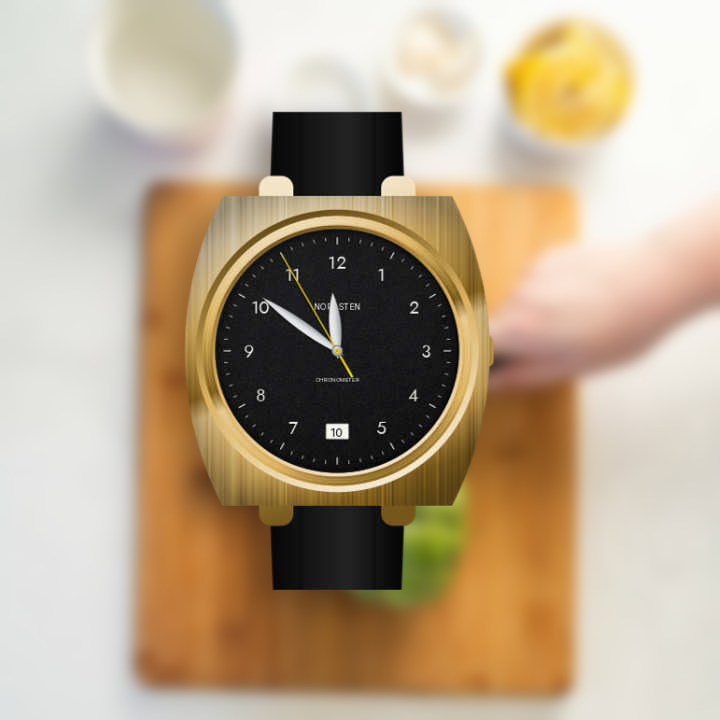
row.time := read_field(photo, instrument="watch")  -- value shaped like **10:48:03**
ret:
**11:50:55**
